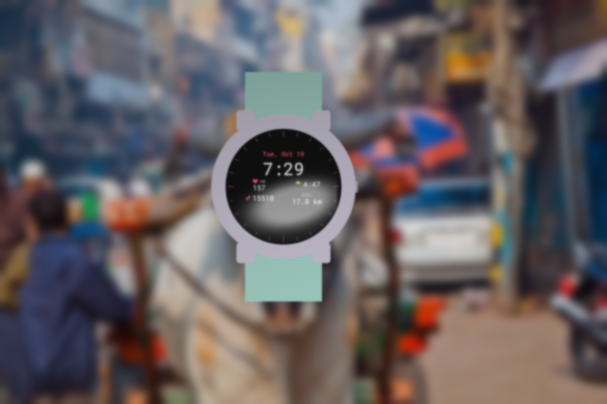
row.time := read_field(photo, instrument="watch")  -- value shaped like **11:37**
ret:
**7:29**
